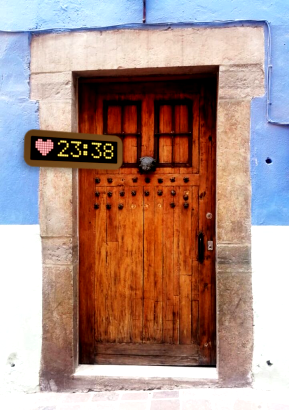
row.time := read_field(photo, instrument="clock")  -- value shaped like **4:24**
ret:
**23:38**
